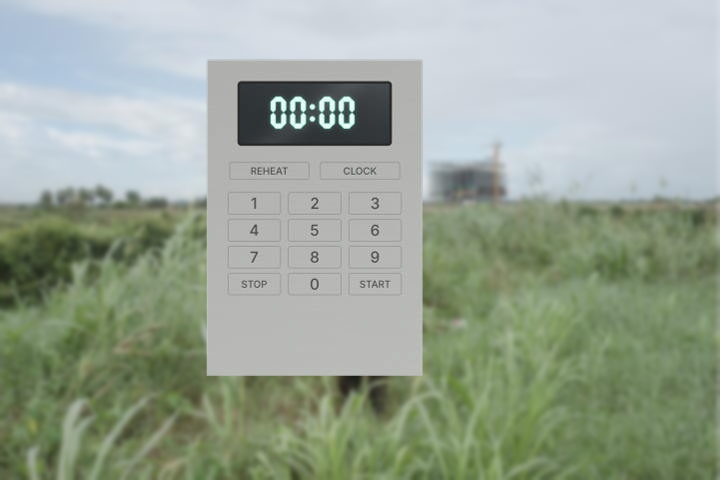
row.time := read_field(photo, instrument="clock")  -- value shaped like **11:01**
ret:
**0:00**
